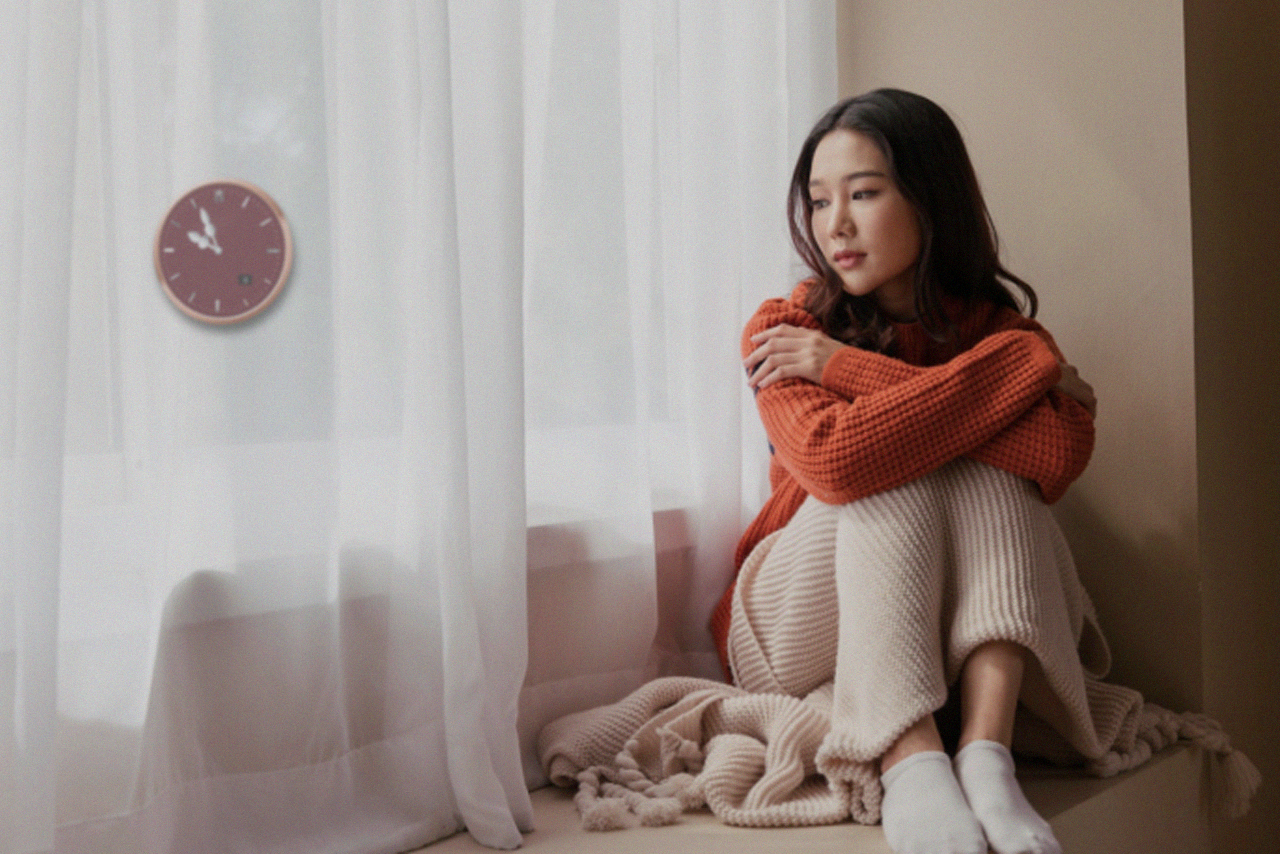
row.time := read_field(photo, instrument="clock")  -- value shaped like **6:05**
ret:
**9:56**
